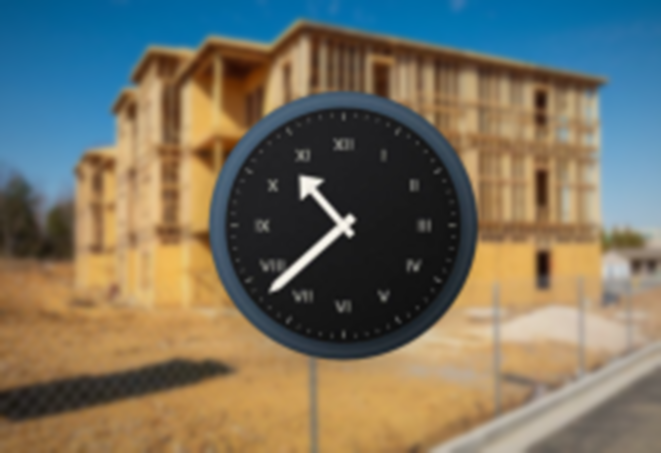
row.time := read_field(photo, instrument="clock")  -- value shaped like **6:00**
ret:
**10:38**
